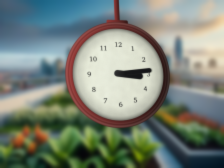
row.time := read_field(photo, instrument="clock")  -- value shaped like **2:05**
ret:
**3:14**
